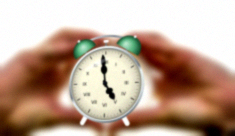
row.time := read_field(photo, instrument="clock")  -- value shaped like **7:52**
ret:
**4:59**
